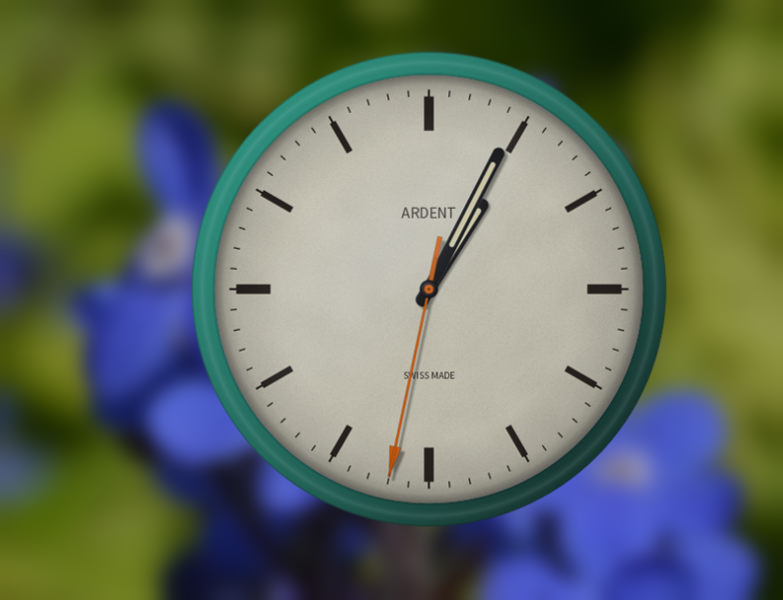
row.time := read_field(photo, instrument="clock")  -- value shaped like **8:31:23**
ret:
**1:04:32**
